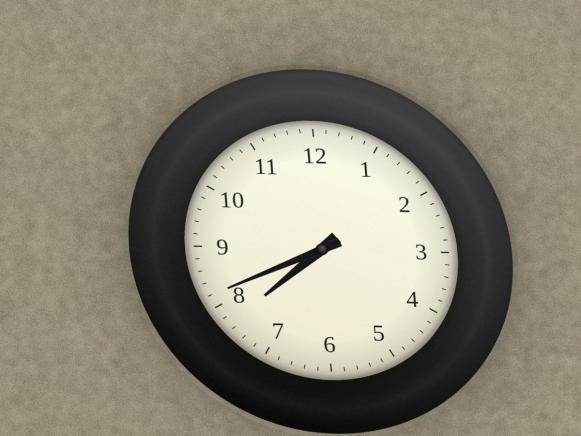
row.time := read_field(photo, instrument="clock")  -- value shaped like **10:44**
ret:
**7:41**
